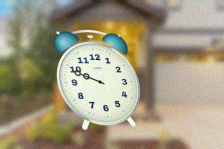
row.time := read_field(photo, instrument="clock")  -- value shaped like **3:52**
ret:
**9:49**
